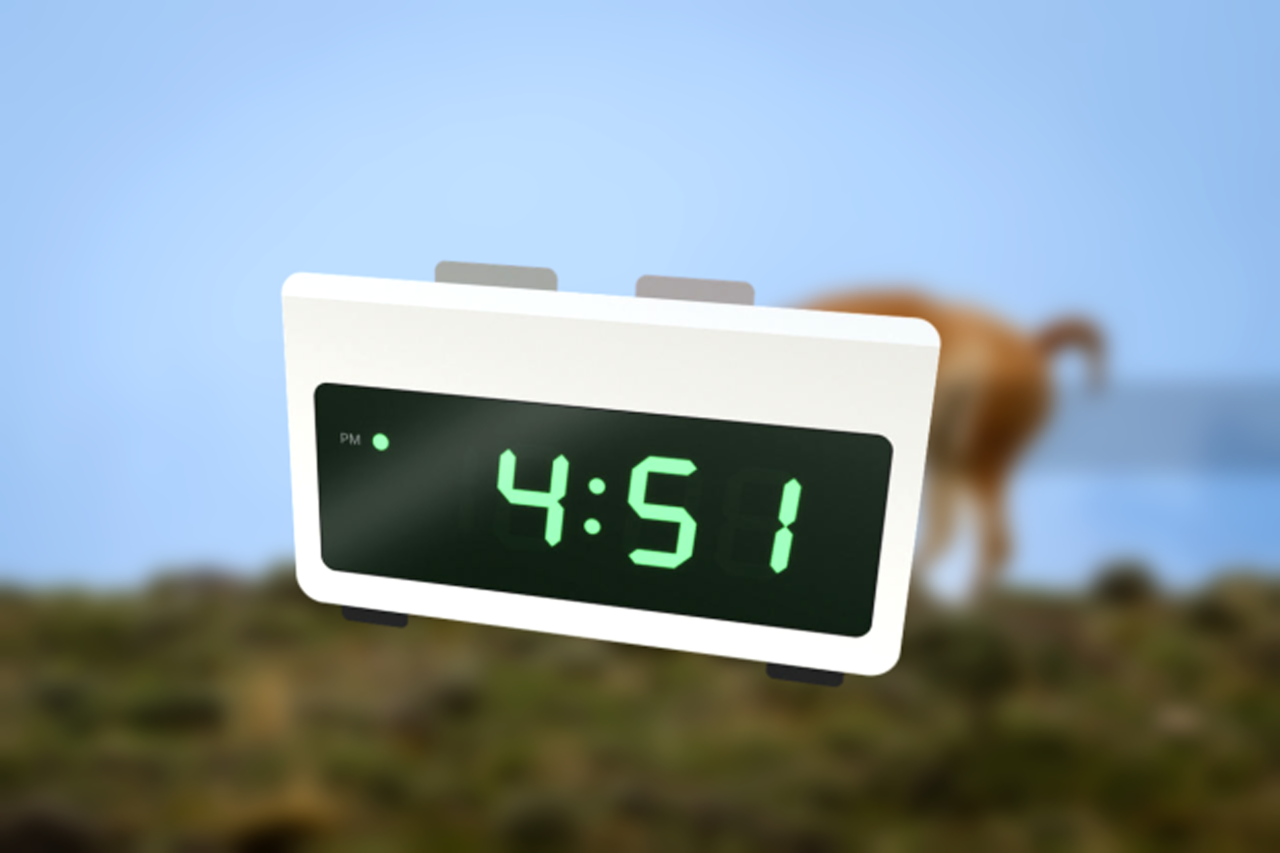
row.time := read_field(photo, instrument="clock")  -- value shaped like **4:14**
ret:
**4:51**
